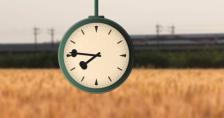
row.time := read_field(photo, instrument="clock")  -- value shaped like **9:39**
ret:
**7:46**
